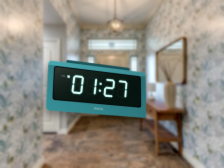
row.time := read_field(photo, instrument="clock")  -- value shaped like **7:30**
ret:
**1:27**
